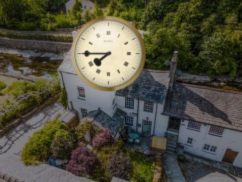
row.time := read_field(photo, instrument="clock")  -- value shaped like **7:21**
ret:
**7:45**
